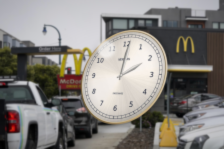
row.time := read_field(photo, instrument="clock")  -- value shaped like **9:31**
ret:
**2:01**
